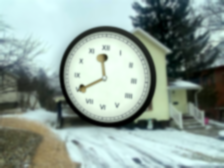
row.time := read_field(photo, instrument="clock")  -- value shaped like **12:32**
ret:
**11:40**
